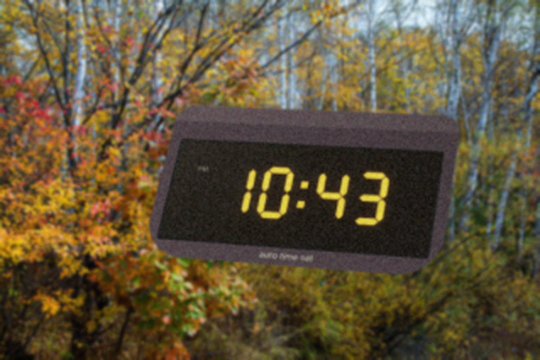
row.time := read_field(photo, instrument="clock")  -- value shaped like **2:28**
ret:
**10:43**
